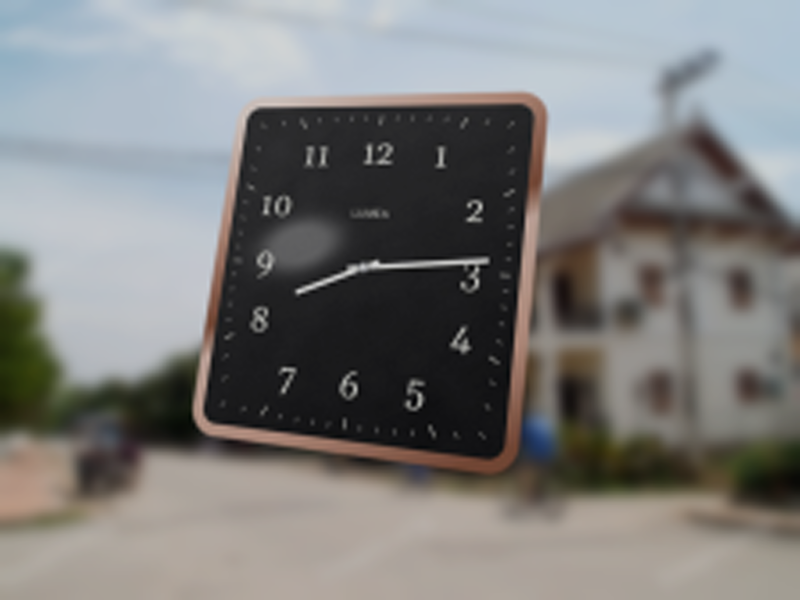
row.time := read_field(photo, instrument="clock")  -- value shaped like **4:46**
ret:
**8:14**
